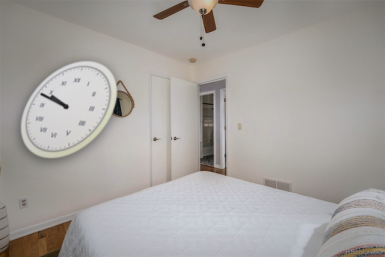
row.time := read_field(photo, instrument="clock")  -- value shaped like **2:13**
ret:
**9:48**
